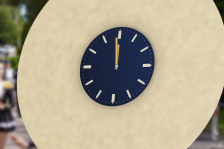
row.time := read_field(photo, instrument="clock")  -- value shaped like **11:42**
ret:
**11:59**
